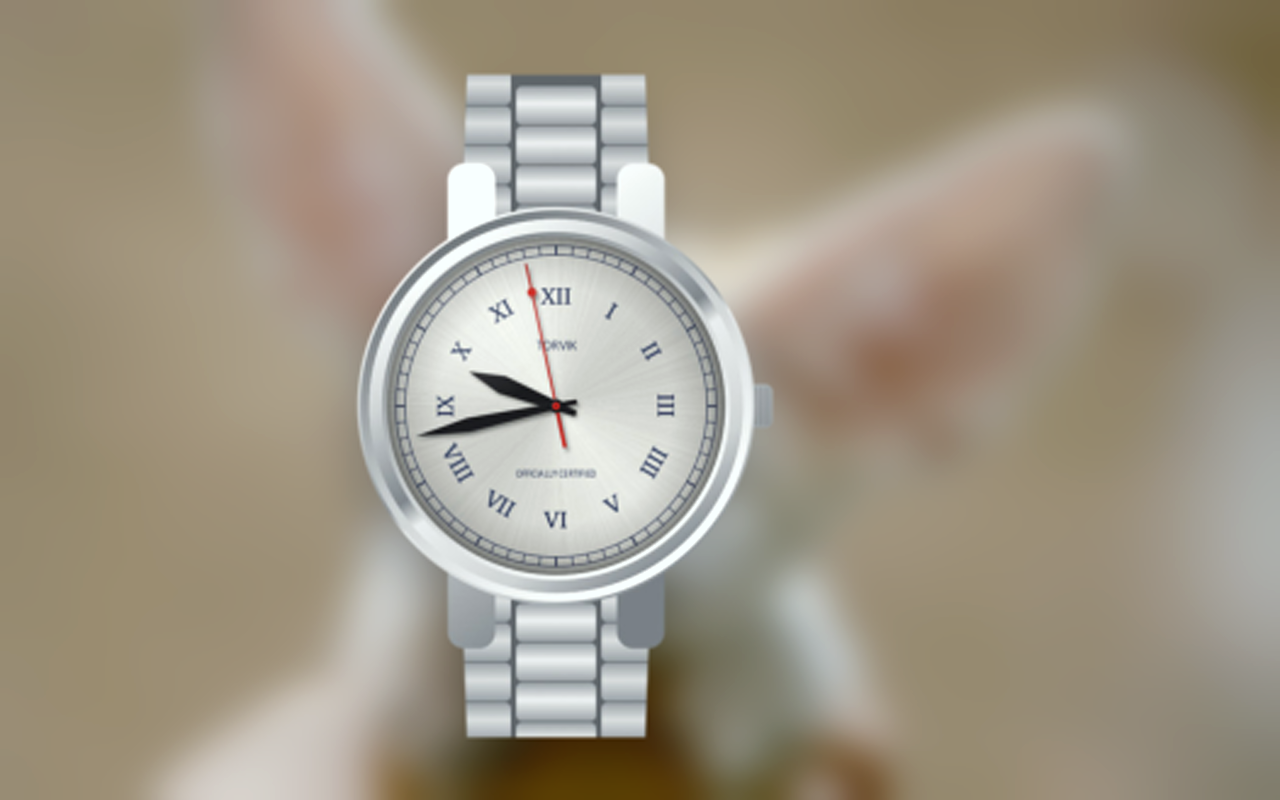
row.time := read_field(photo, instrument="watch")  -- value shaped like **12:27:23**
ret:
**9:42:58**
